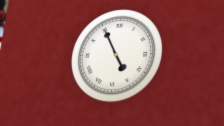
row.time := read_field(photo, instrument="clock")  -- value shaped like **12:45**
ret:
**4:55**
